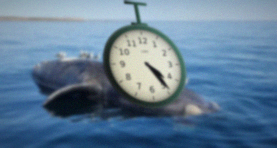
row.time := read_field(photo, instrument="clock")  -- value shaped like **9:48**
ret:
**4:24**
